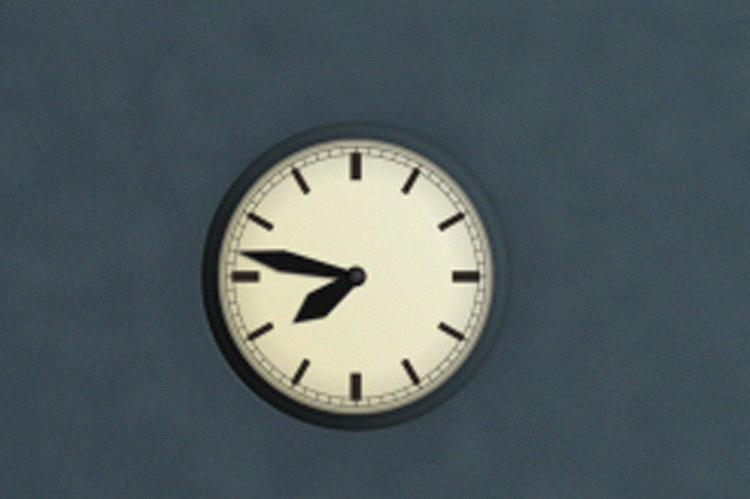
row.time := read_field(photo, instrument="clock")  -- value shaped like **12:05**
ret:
**7:47**
